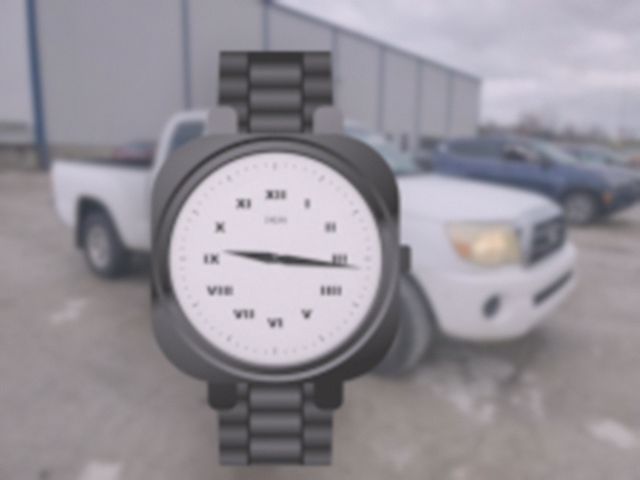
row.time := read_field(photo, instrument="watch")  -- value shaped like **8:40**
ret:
**9:16**
